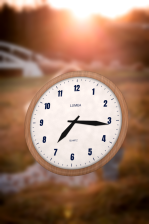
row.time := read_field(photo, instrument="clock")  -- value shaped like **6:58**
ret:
**7:16**
